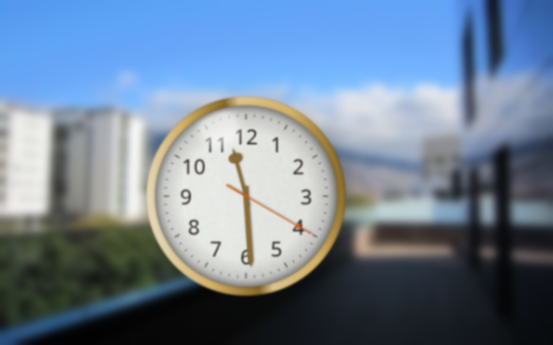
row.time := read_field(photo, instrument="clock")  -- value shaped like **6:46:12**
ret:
**11:29:20**
